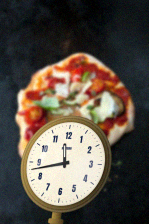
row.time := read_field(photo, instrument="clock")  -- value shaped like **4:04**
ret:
**11:43**
